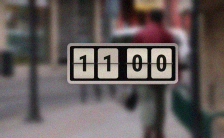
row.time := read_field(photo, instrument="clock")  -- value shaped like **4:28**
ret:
**11:00**
